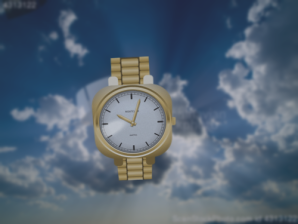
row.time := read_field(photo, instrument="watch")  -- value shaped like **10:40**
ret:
**10:03**
